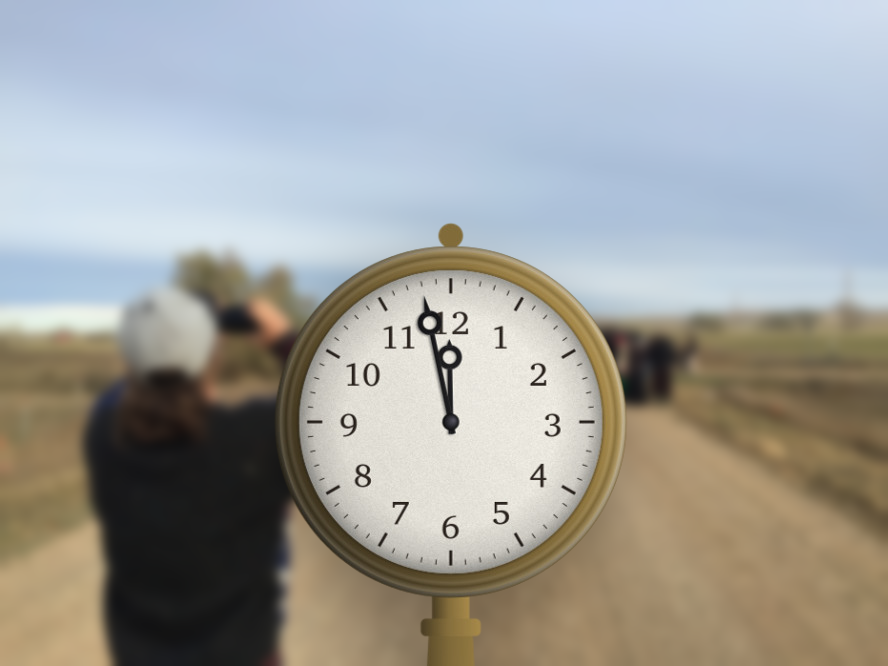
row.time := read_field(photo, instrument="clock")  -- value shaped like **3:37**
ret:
**11:58**
